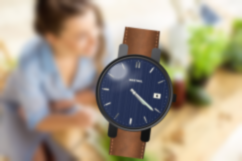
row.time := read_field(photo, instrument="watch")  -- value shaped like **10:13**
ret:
**4:21**
